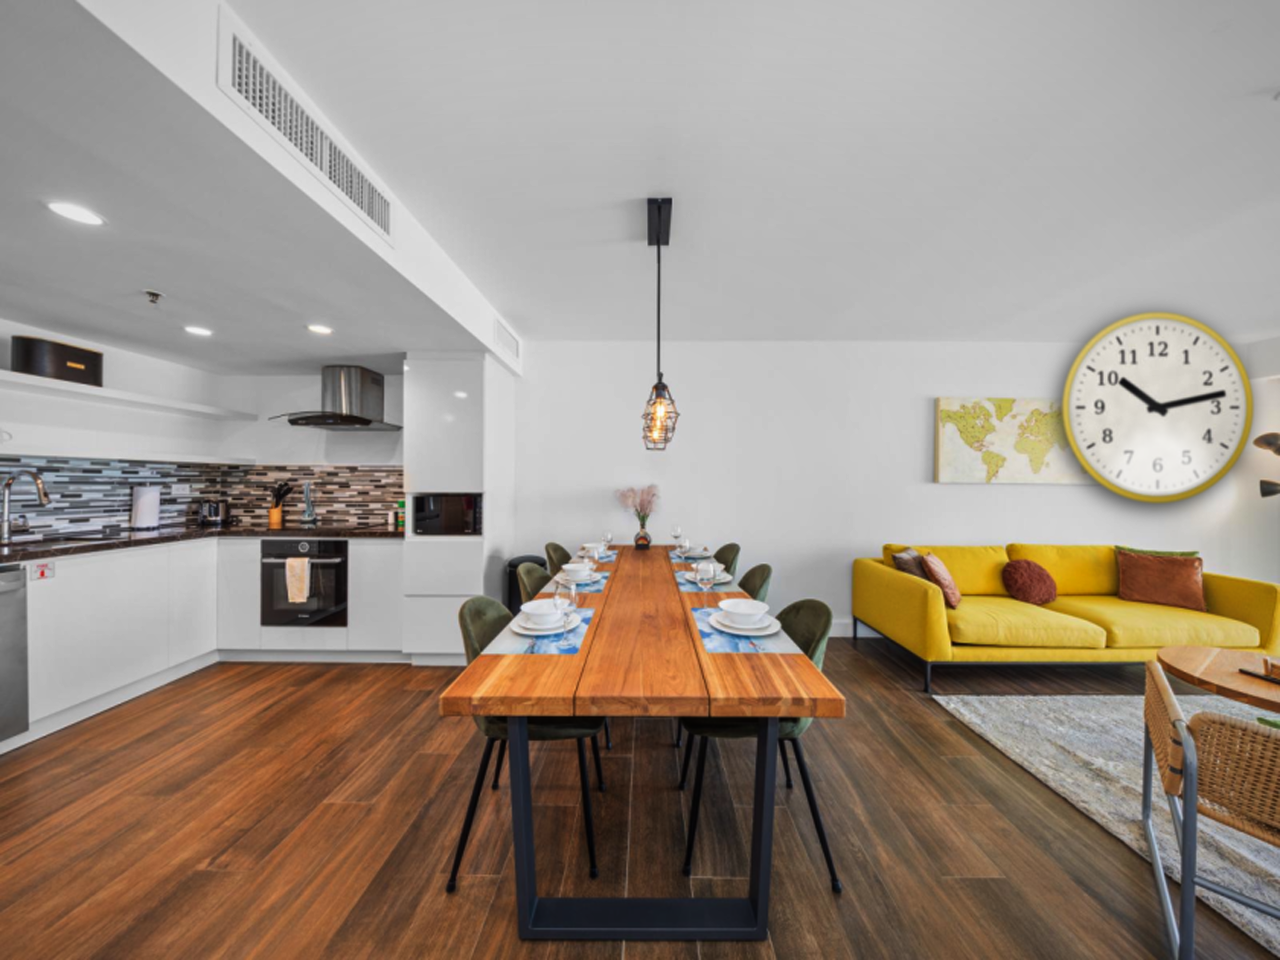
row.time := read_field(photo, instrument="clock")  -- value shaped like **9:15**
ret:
**10:13**
